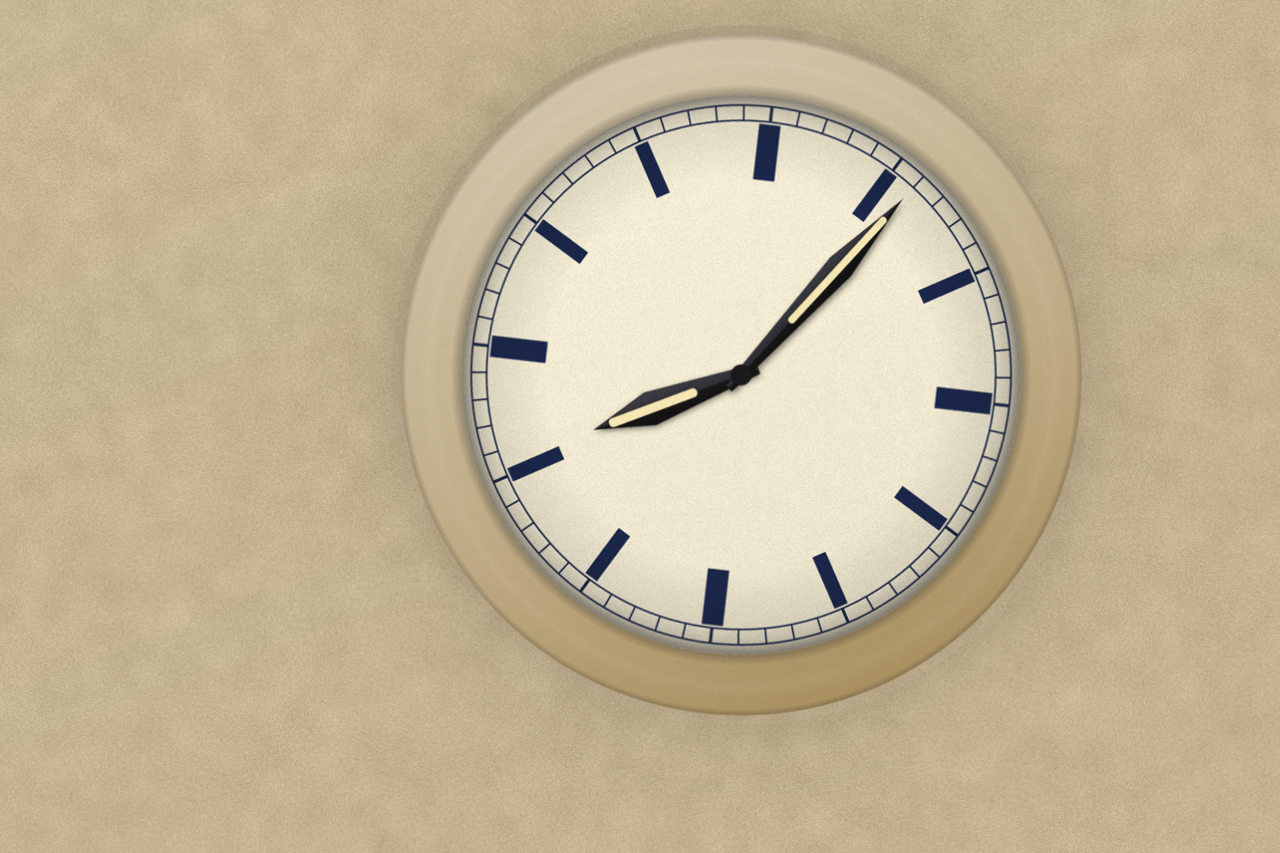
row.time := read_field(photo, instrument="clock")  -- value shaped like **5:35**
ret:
**8:06**
